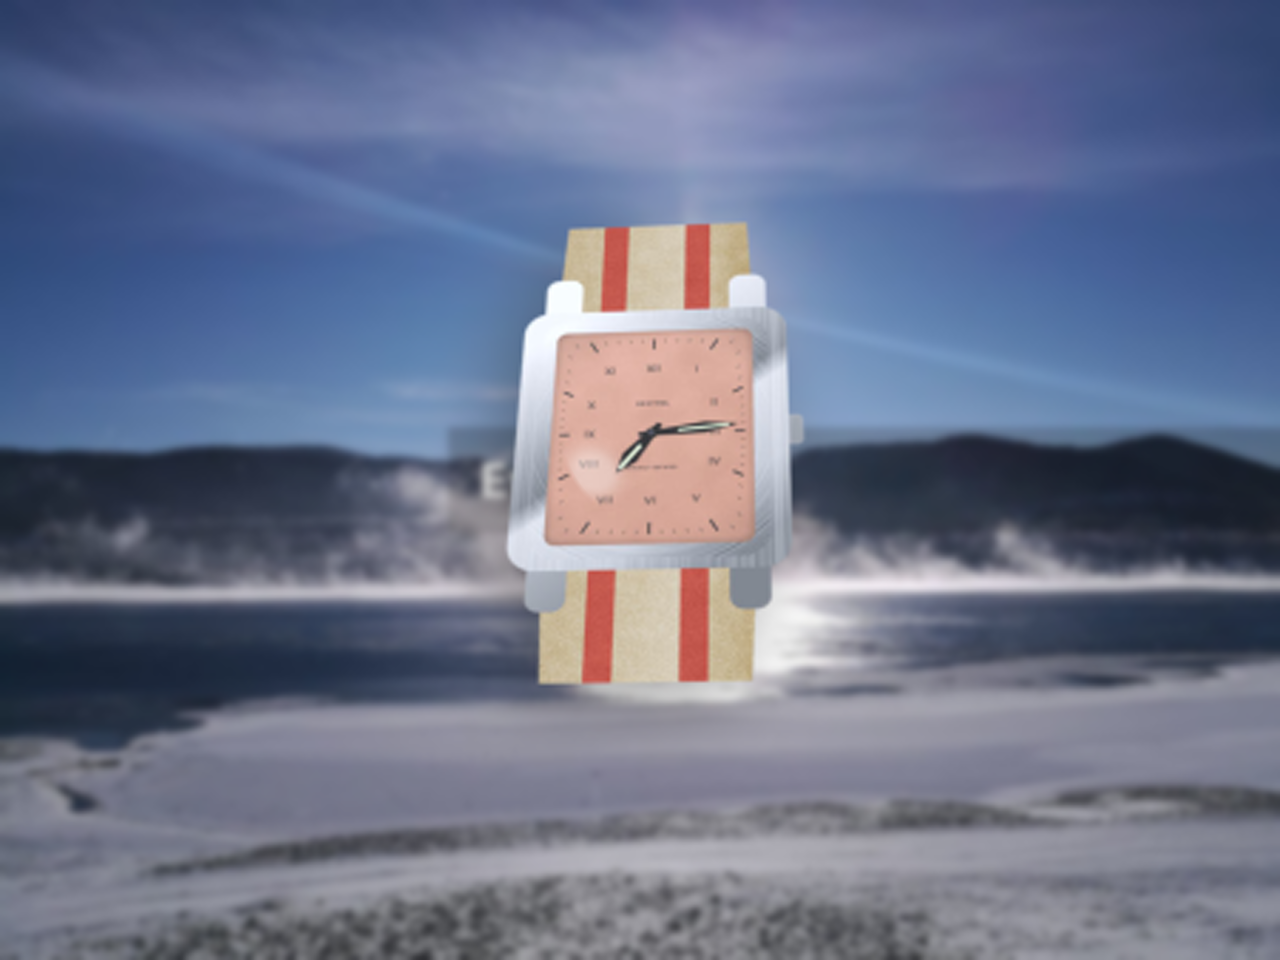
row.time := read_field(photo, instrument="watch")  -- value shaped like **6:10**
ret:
**7:14**
